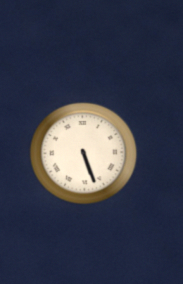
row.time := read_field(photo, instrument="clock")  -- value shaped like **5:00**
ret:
**5:27**
